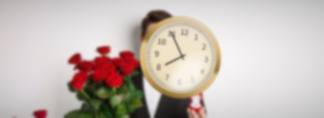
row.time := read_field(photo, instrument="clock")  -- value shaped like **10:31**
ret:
**7:55**
